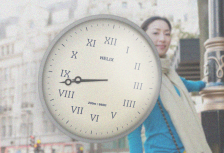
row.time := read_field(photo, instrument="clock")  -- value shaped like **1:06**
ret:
**8:43**
